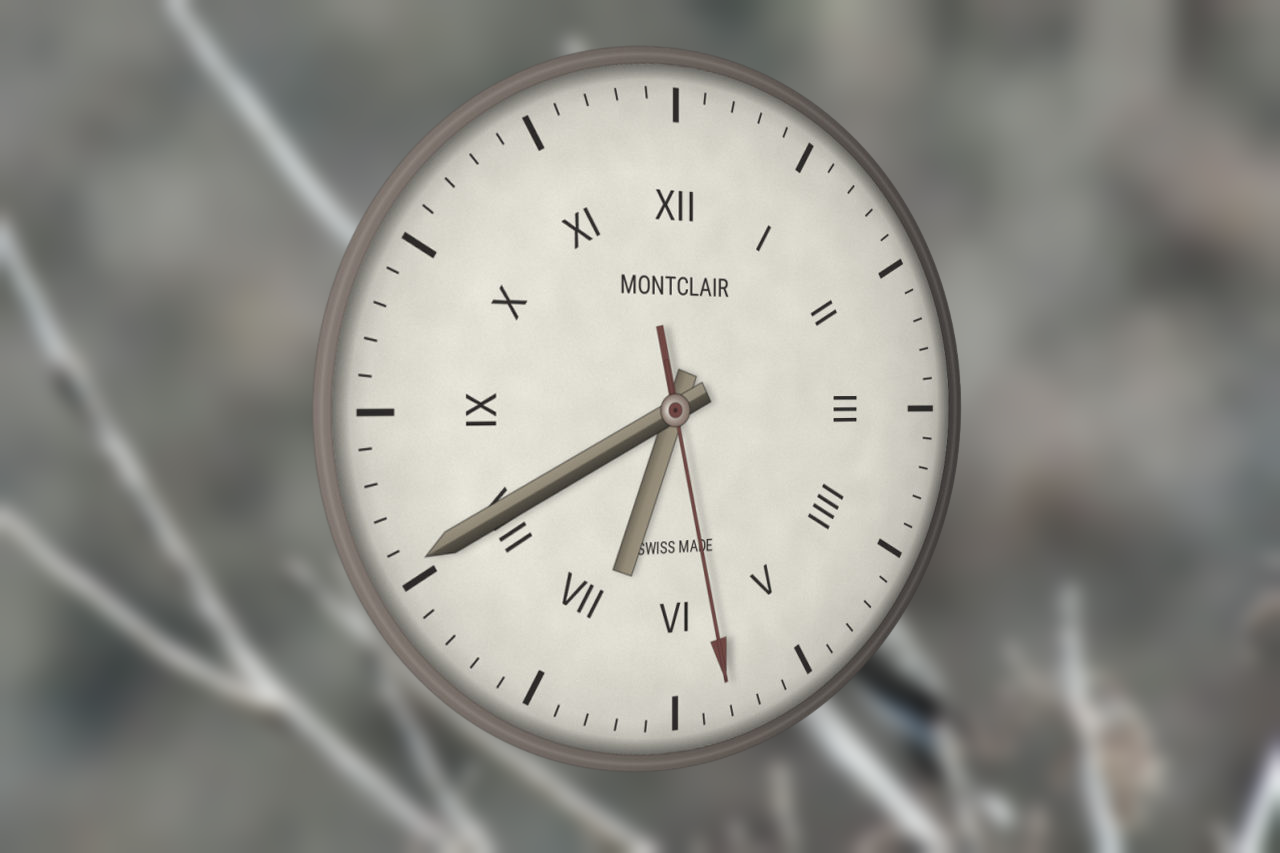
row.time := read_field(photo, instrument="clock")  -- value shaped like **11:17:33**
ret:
**6:40:28**
